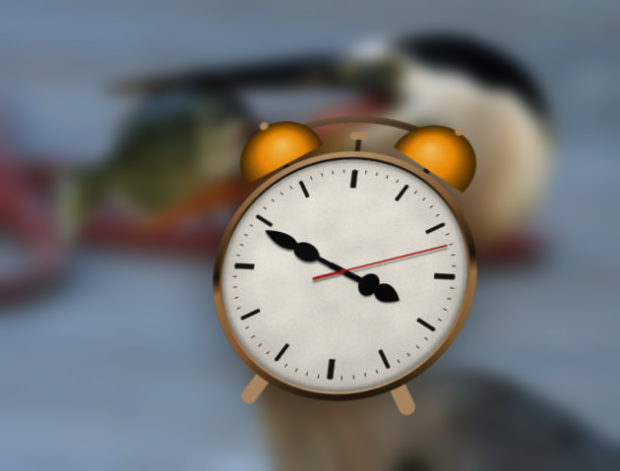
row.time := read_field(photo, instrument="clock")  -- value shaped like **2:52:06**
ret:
**3:49:12**
